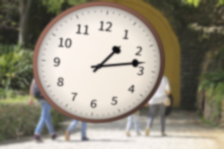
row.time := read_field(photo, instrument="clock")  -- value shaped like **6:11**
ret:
**1:13**
